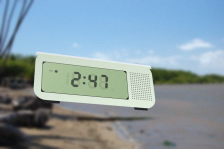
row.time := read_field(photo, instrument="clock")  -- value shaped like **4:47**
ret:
**2:47**
